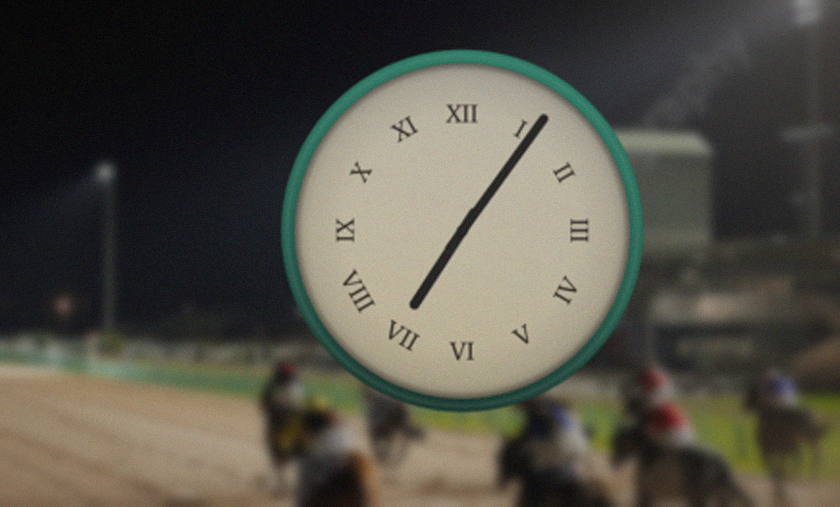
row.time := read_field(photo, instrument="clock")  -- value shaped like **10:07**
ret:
**7:06**
